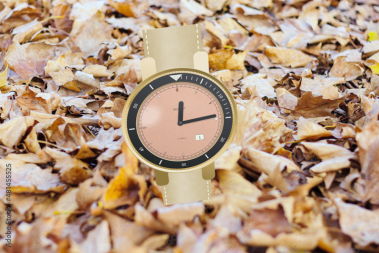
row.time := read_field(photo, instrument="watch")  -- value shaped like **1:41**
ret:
**12:14**
